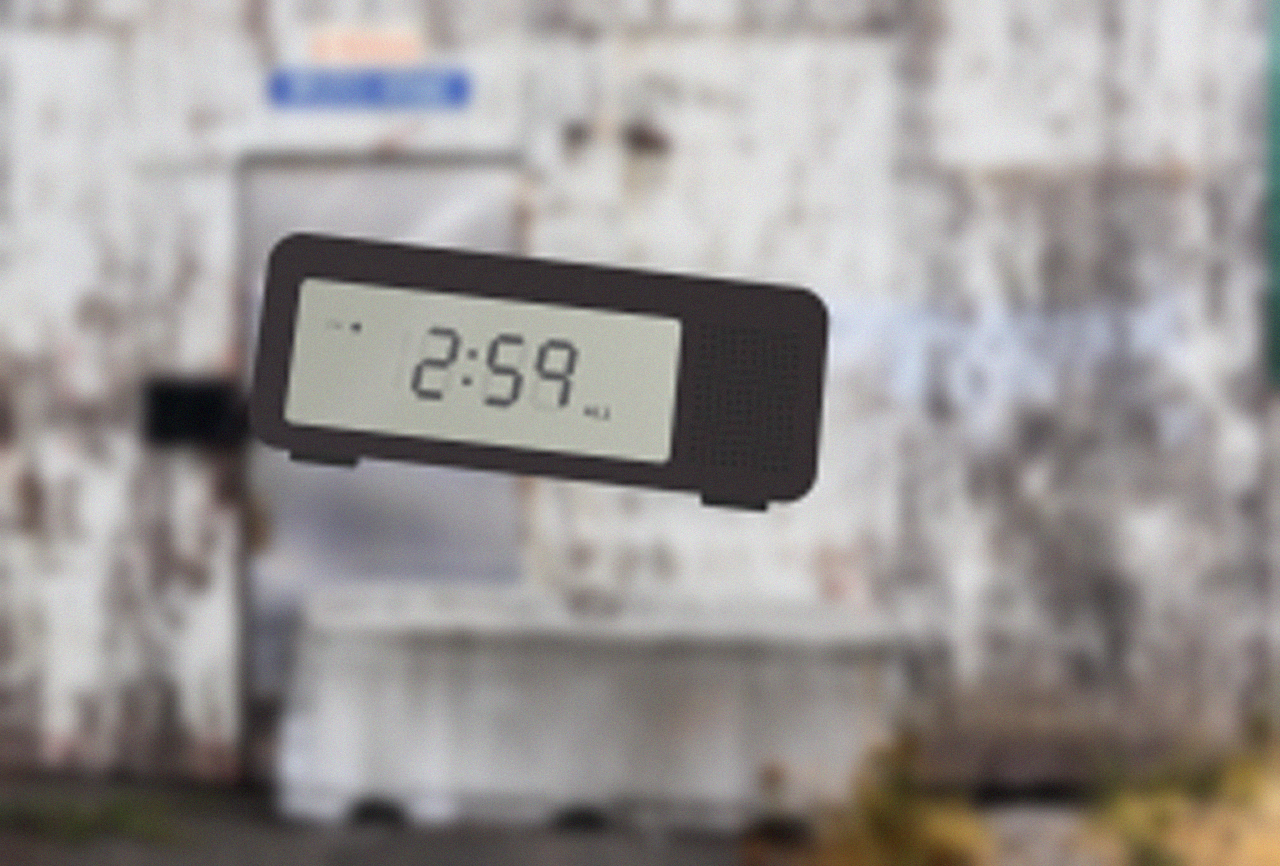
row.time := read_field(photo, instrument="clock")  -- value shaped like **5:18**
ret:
**2:59**
